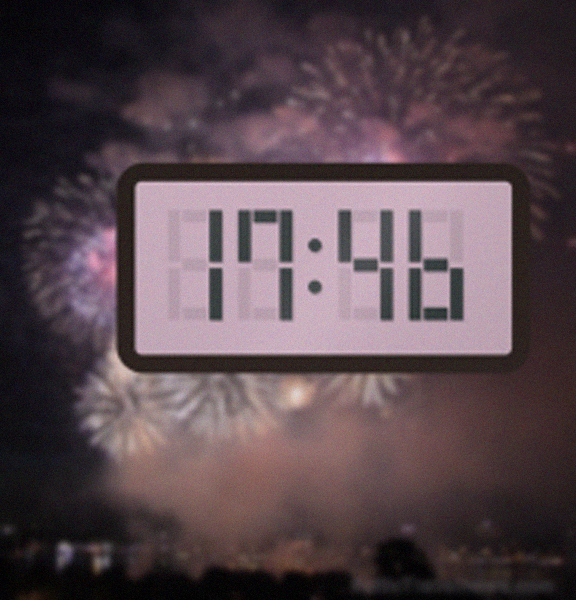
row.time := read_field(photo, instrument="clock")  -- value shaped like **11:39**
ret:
**17:46**
